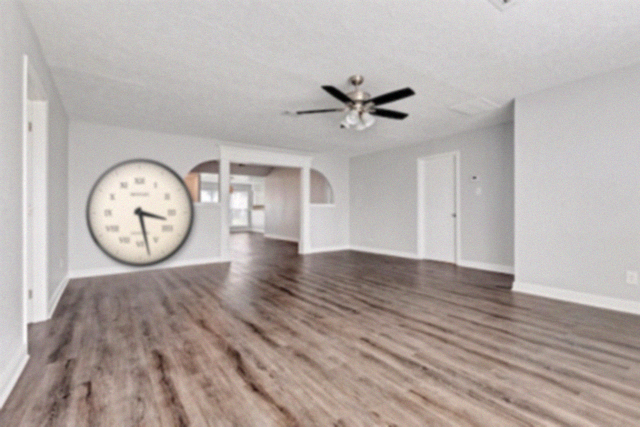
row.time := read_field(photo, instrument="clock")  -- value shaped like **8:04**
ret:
**3:28**
